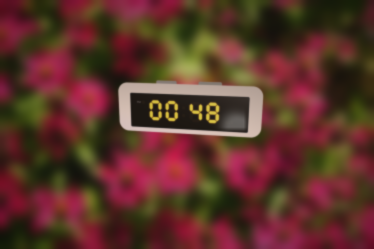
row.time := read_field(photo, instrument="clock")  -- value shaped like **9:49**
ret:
**0:48**
